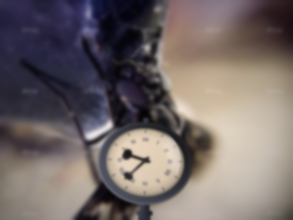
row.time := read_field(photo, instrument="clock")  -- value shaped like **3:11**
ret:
**9:37**
